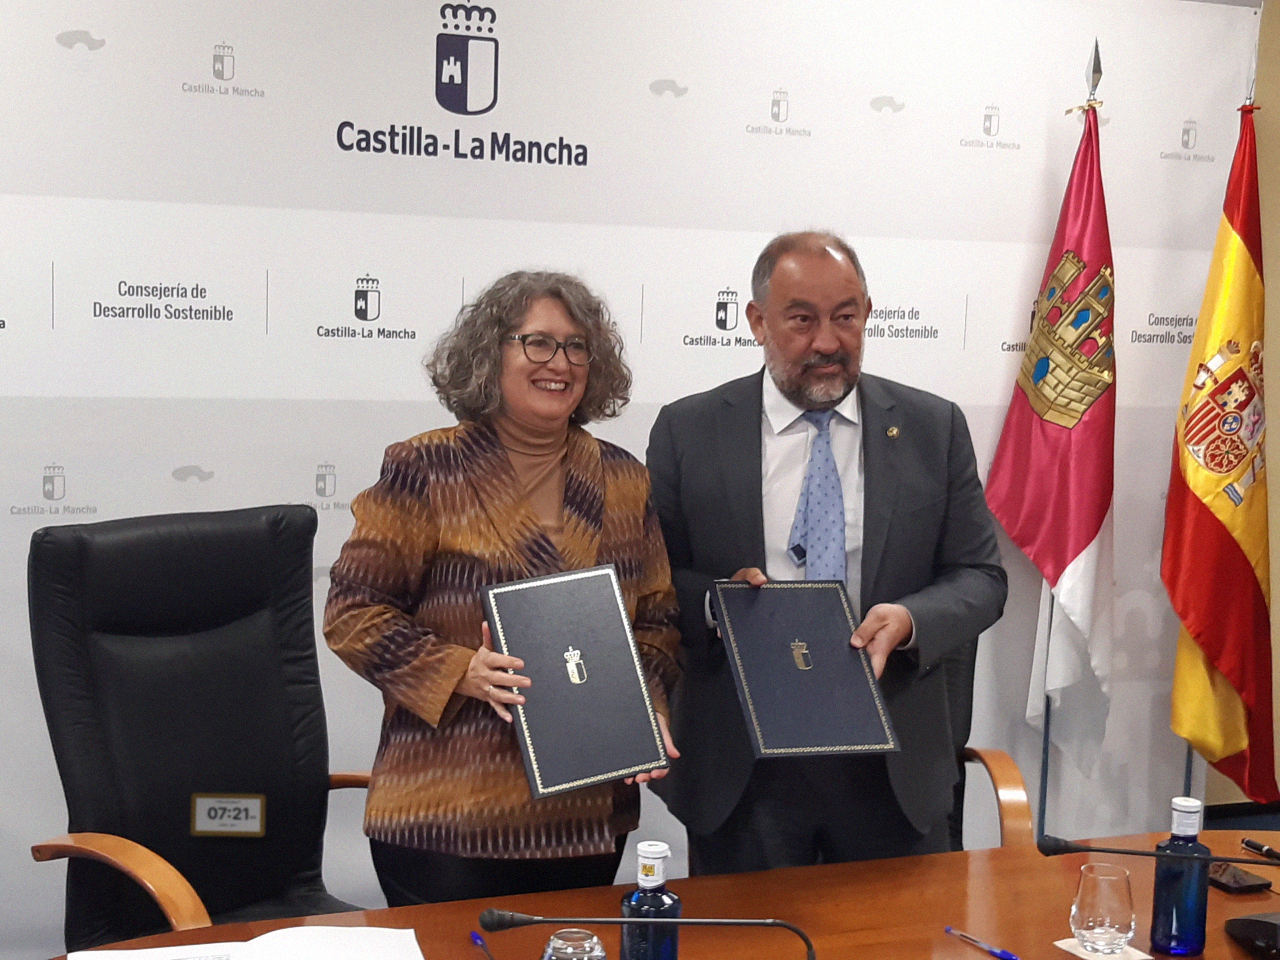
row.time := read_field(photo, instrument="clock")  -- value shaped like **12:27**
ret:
**7:21**
